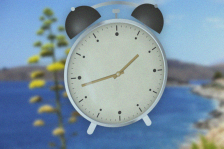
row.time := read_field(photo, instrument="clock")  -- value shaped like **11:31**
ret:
**1:43**
